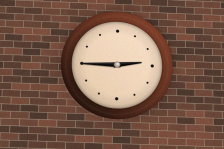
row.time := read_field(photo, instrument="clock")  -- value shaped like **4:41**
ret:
**2:45**
